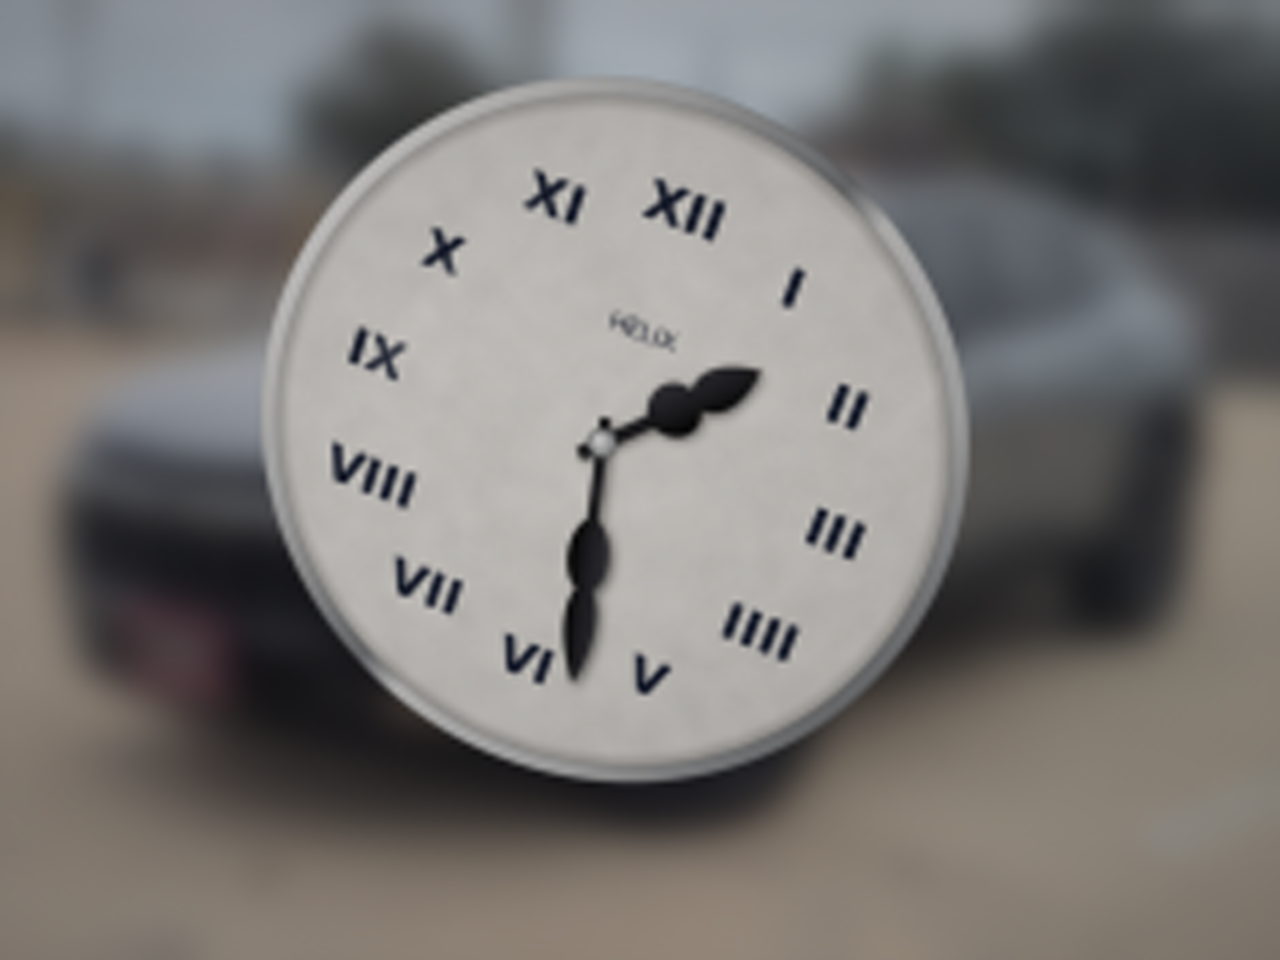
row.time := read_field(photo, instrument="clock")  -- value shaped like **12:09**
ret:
**1:28**
